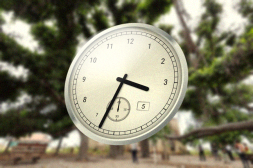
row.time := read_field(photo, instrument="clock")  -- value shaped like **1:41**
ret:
**3:33**
